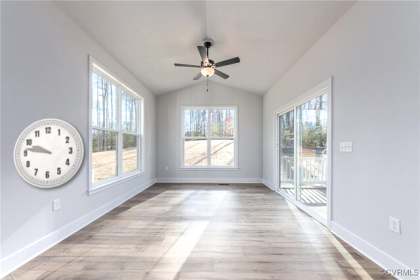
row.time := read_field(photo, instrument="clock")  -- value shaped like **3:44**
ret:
**9:47**
